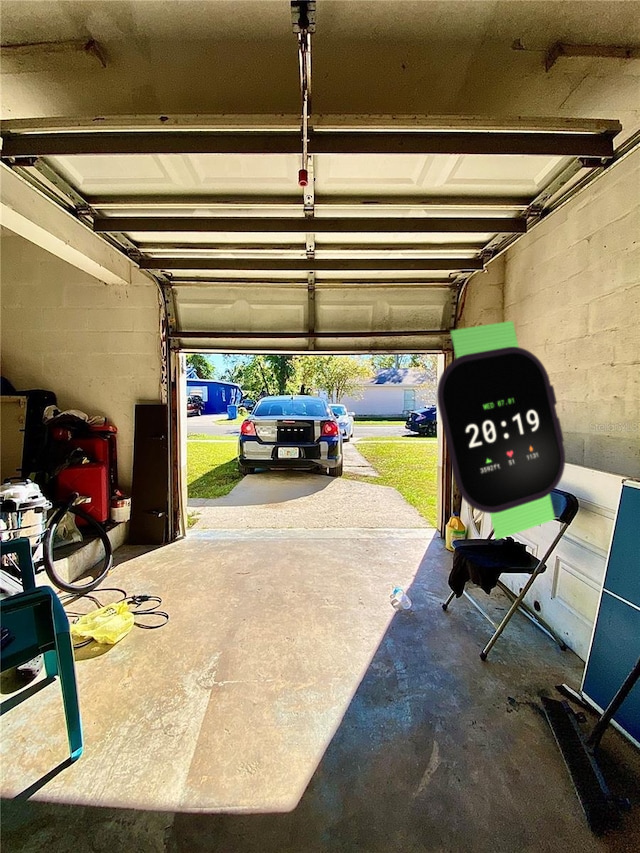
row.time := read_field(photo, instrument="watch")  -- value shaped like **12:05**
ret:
**20:19**
